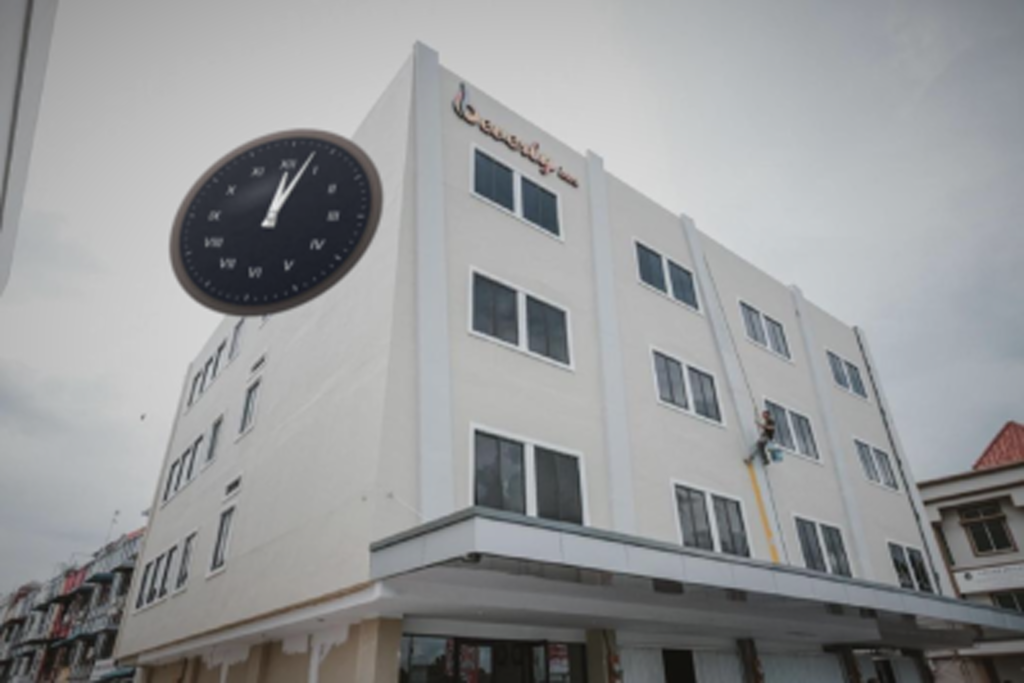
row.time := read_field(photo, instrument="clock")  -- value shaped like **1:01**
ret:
**12:03**
